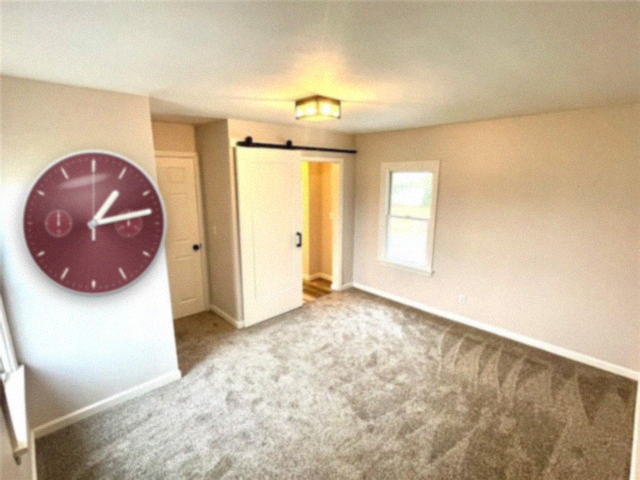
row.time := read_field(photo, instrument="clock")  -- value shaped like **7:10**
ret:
**1:13**
